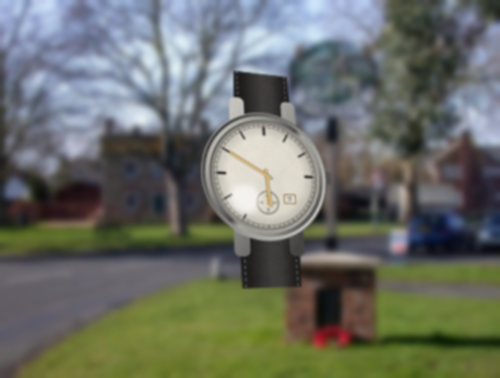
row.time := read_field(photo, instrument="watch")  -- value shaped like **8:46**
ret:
**5:50**
